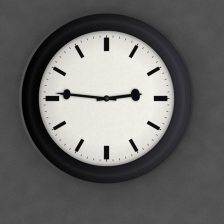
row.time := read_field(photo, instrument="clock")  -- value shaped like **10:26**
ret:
**2:46**
